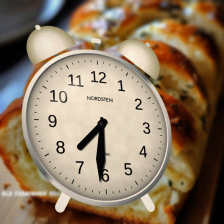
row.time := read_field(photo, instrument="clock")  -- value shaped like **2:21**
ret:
**7:31**
